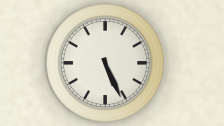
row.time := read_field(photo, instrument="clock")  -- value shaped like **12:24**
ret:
**5:26**
